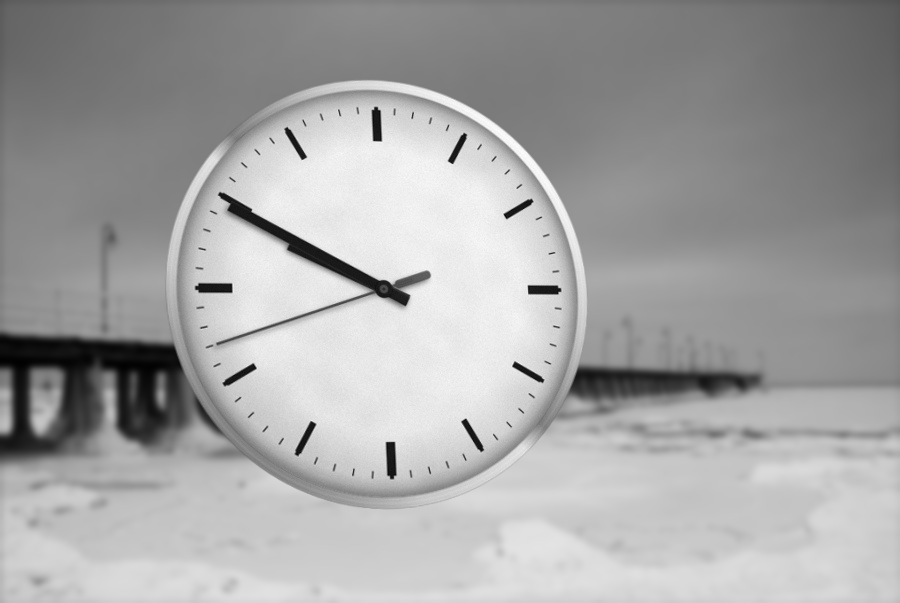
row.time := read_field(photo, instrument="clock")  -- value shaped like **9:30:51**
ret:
**9:49:42**
